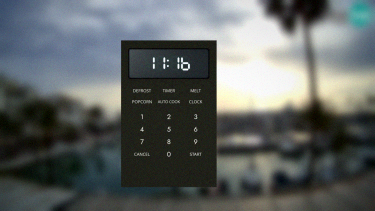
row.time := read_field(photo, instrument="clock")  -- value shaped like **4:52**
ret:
**11:16**
